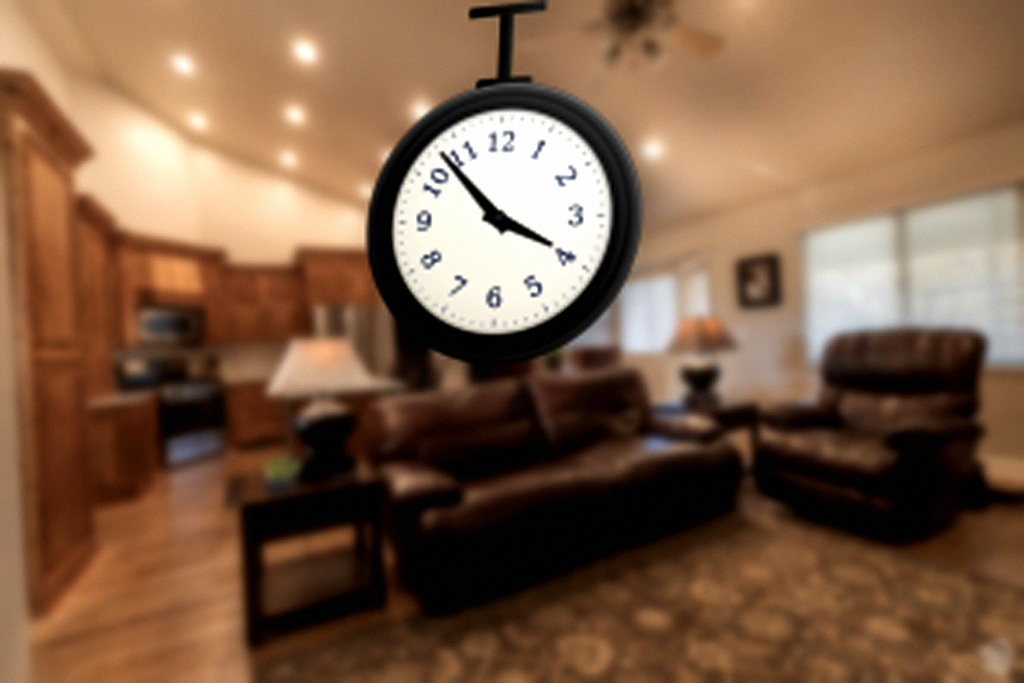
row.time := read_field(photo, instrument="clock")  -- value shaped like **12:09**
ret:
**3:53**
